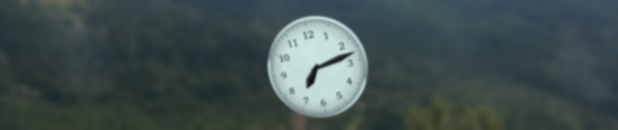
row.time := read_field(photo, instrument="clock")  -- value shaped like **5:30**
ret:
**7:13**
